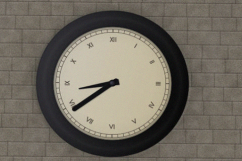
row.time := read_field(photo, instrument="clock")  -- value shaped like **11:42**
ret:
**8:39**
